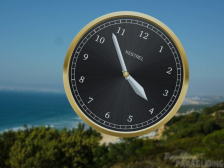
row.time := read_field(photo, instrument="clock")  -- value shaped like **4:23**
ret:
**3:53**
